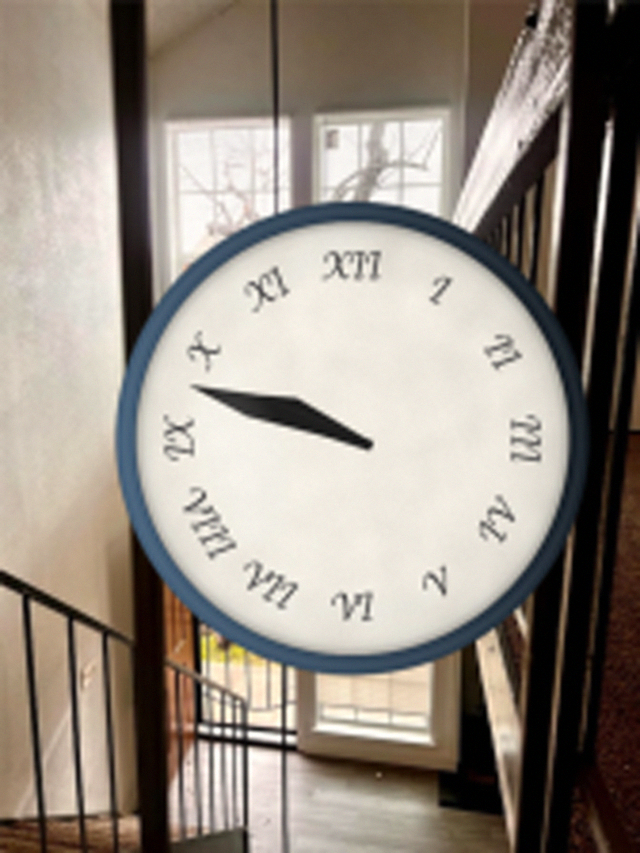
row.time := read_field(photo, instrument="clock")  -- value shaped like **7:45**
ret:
**9:48**
